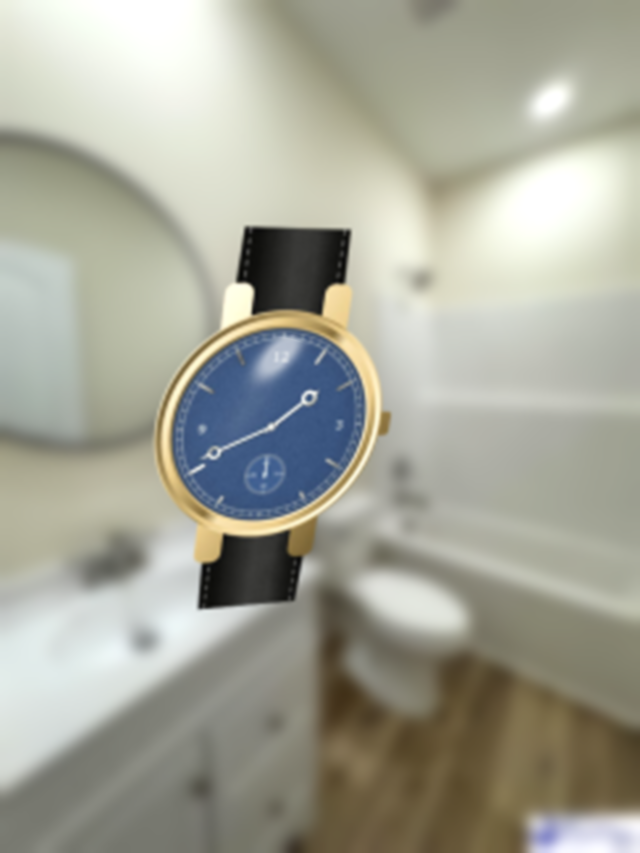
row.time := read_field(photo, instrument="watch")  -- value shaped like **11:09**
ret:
**1:41**
